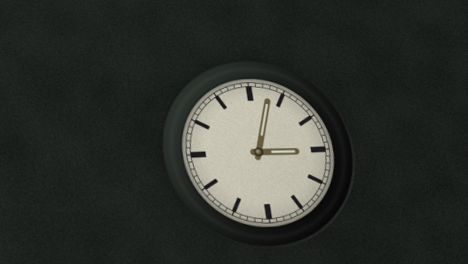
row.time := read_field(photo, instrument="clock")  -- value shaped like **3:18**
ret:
**3:03**
